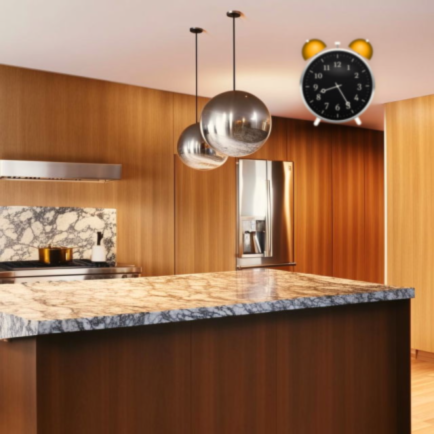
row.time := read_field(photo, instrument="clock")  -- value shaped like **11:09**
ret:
**8:25**
